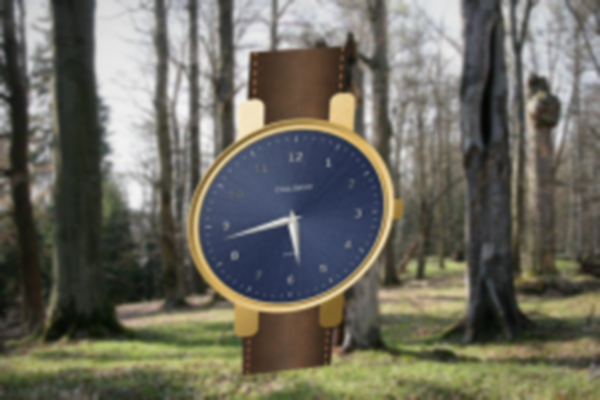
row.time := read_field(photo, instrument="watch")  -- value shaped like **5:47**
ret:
**5:43**
